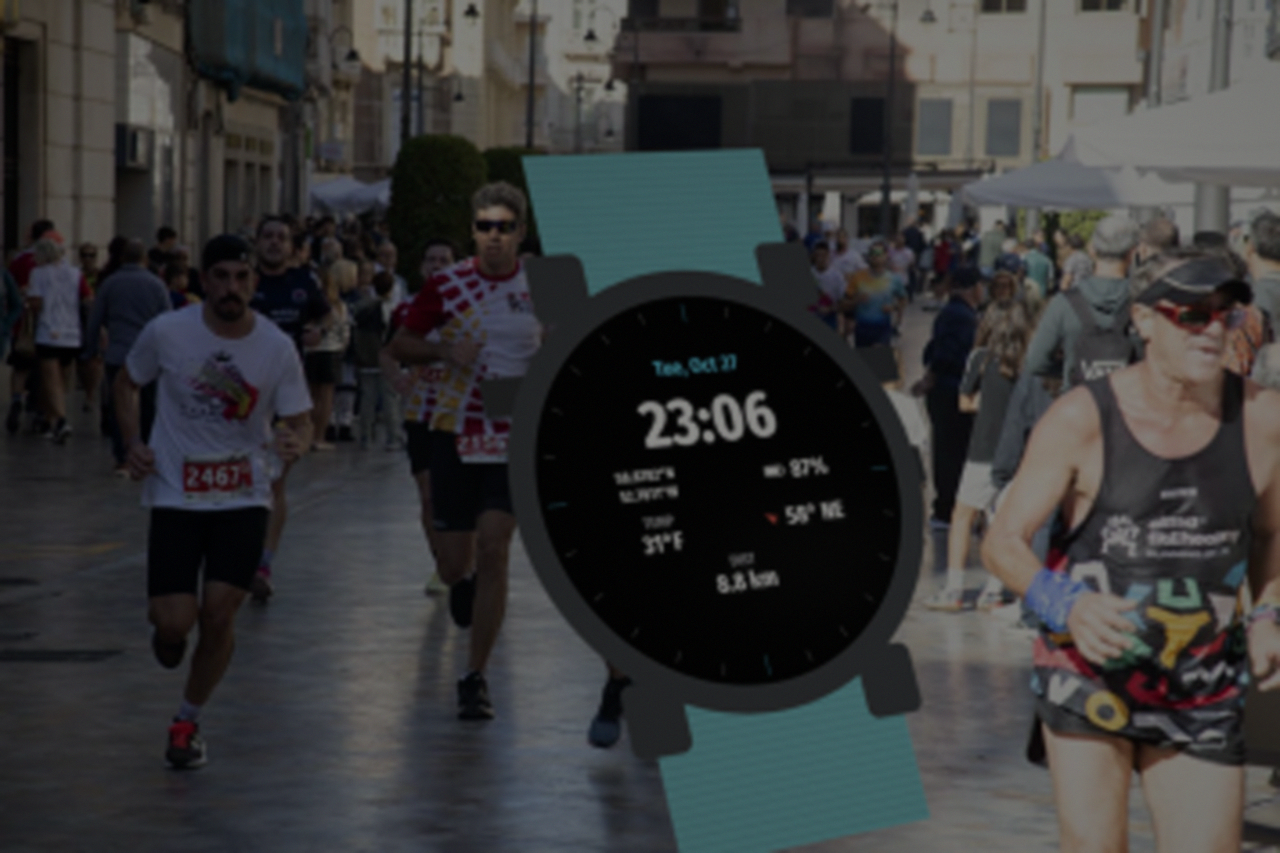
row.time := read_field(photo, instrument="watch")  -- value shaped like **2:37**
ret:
**23:06**
